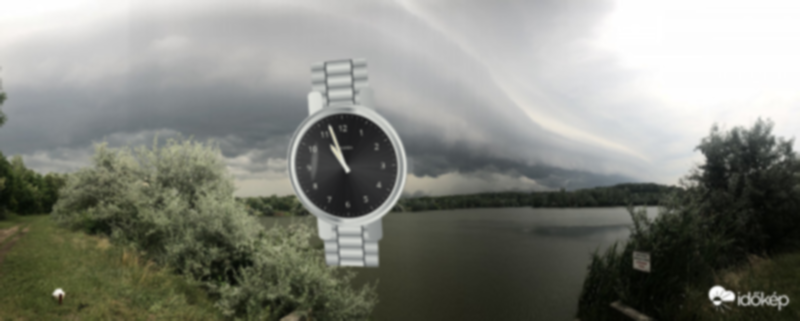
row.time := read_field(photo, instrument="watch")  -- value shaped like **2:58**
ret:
**10:57**
